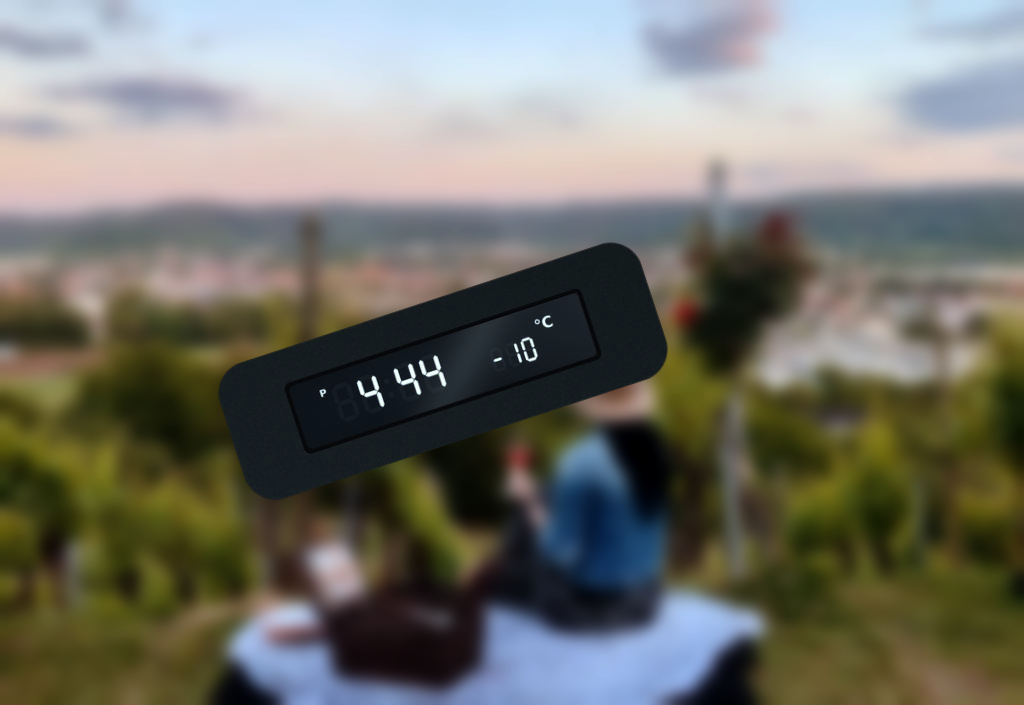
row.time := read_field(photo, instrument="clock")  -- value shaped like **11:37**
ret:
**4:44**
